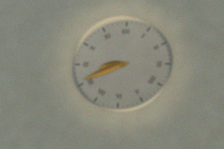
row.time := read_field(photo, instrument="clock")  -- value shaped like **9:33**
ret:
**8:41**
